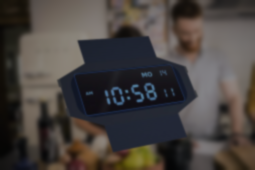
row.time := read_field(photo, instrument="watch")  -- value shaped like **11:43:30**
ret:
**10:58:11**
